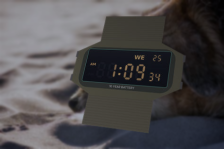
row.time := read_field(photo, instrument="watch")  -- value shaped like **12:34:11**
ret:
**1:09:34**
